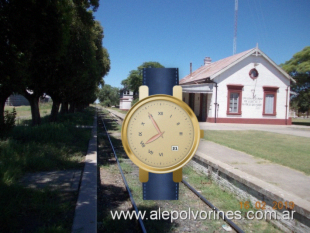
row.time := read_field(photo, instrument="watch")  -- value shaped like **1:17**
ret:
**7:55**
